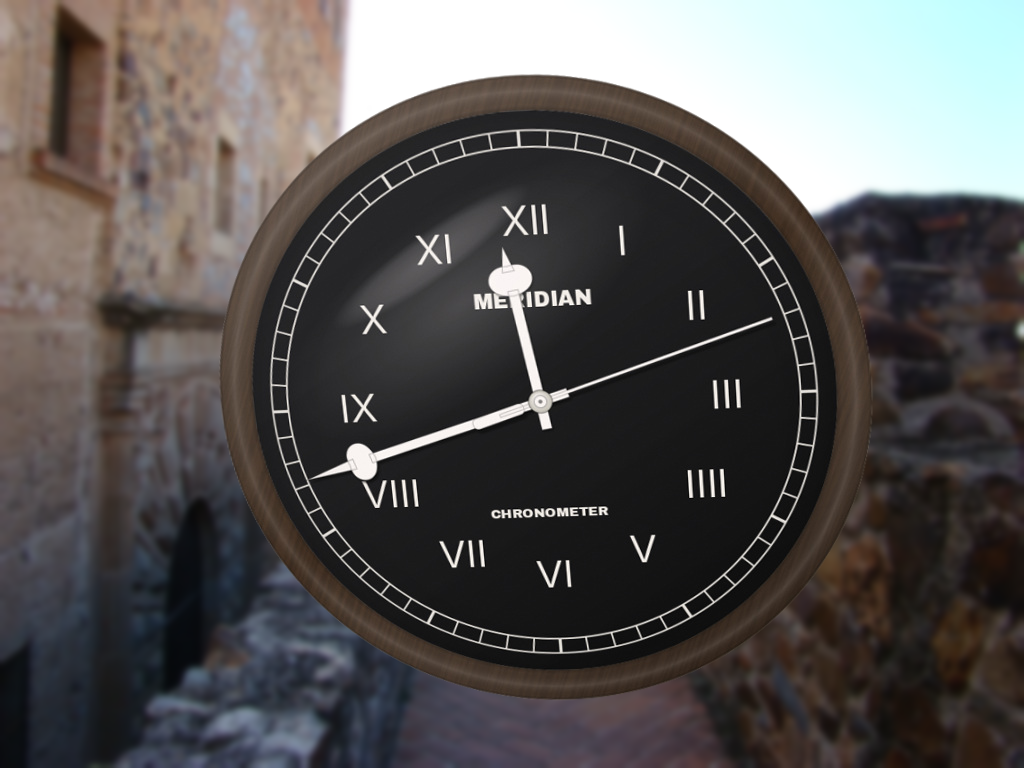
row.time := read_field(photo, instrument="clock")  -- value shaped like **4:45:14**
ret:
**11:42:12**
